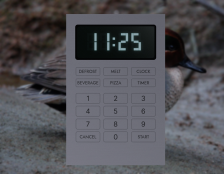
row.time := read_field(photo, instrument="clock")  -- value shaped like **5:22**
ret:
**11:25**
